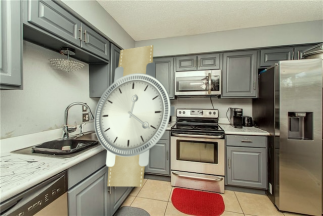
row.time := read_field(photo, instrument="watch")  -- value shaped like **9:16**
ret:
**12:21**
